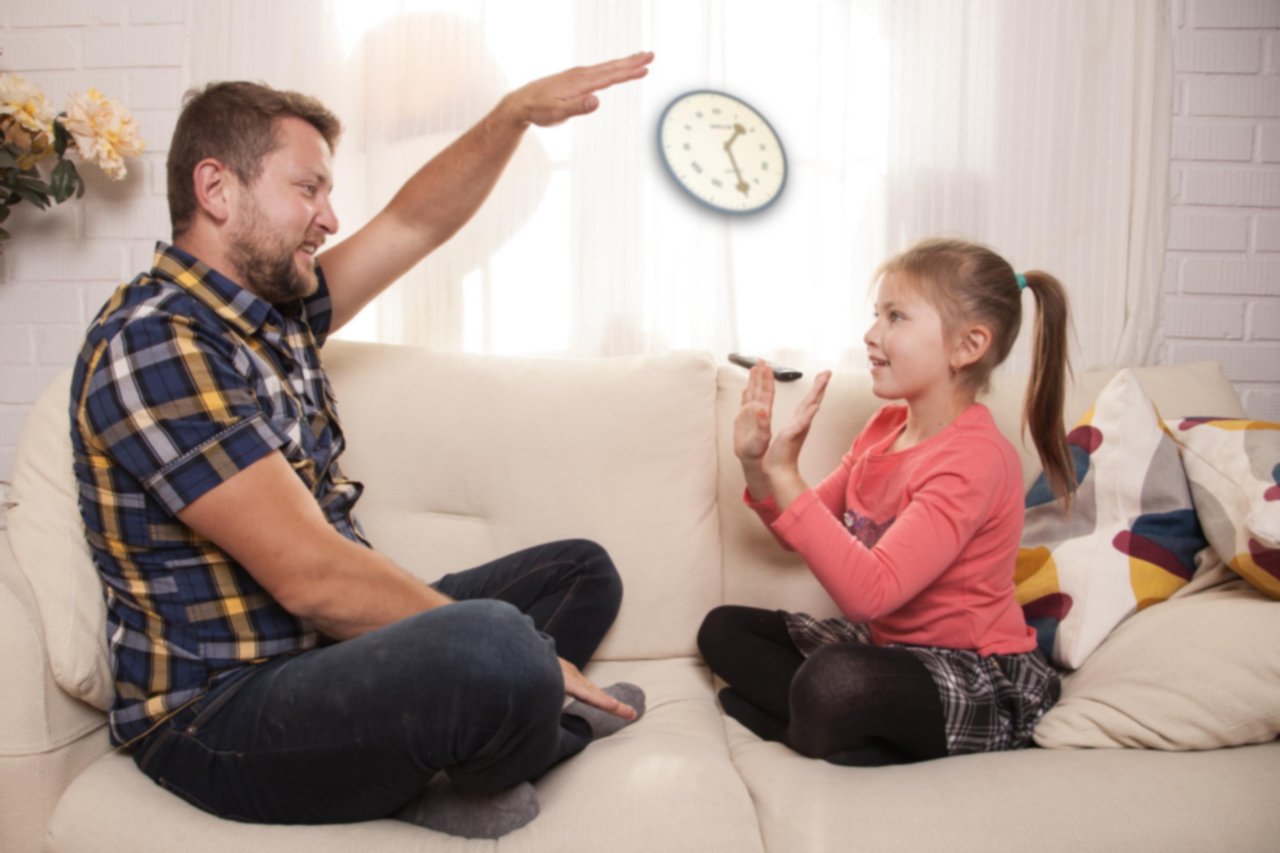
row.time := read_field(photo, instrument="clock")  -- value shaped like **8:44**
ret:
**1:29**
